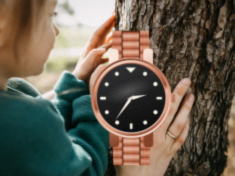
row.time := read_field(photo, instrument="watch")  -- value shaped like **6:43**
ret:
**2:36**
